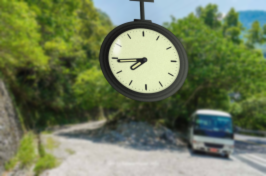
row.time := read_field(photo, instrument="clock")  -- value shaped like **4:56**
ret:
**7:44**
